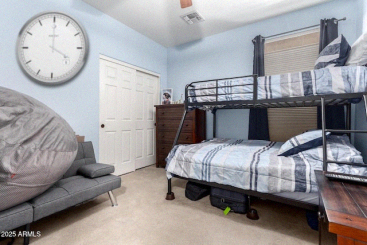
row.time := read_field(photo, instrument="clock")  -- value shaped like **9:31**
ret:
**4:00**
